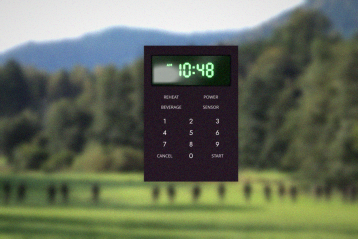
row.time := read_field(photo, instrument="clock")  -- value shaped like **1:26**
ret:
**10:48**
